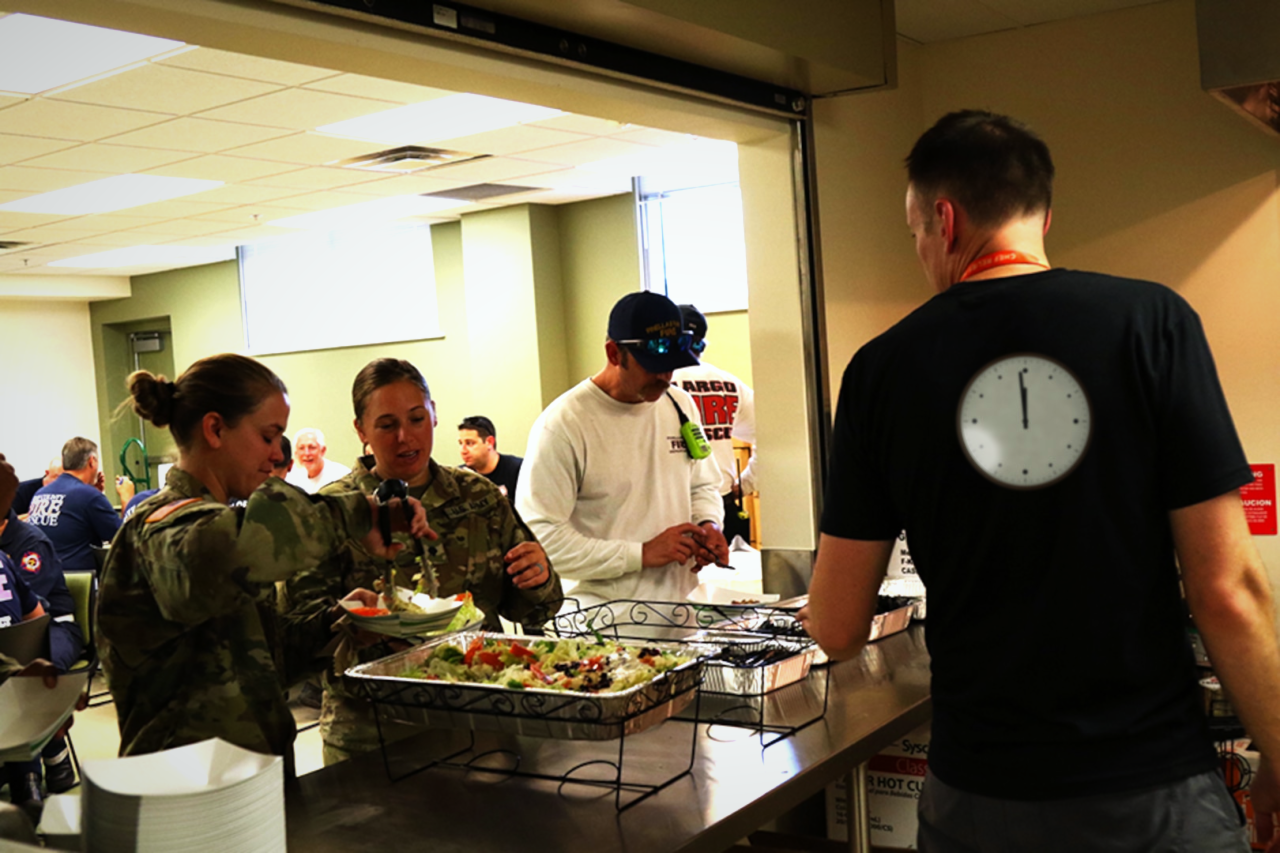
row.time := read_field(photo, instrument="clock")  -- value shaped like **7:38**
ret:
**11:59**
